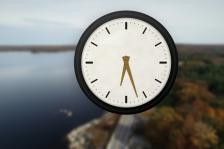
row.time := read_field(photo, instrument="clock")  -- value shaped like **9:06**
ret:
**6:27**
